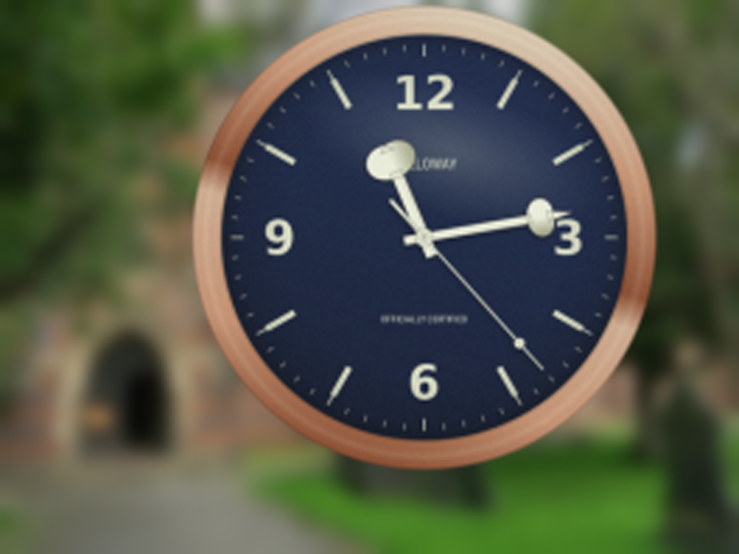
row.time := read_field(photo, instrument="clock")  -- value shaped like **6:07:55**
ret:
**11:13:23**
